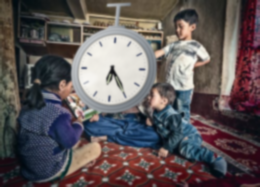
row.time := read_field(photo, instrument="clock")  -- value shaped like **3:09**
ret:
**6:25**
